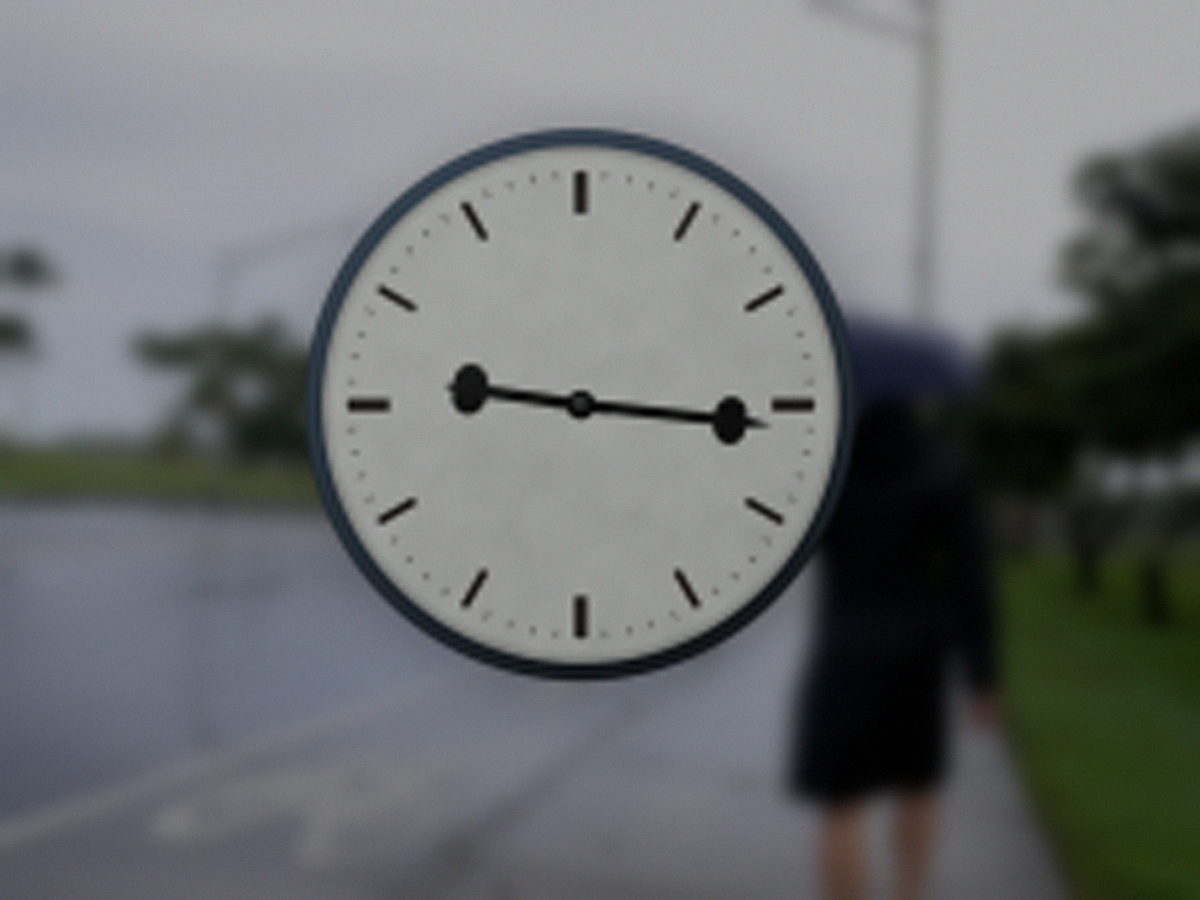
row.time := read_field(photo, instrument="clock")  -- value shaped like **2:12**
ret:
**9:16**
